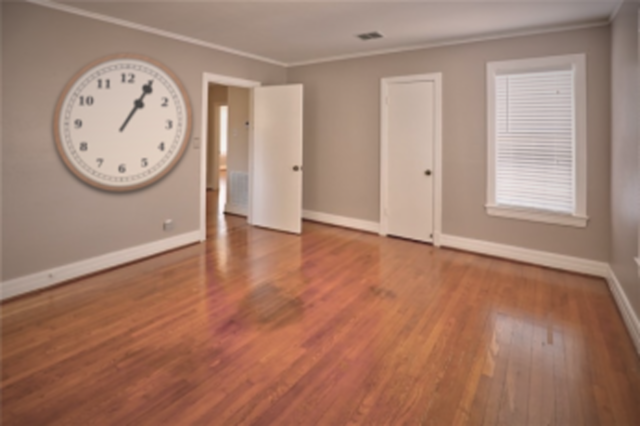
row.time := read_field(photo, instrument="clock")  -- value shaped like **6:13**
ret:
**1:05**
